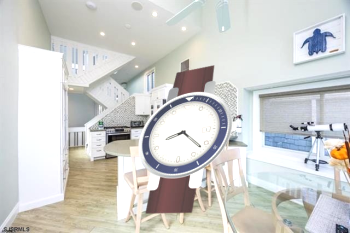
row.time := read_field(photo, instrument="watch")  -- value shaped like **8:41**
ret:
**8:22**
